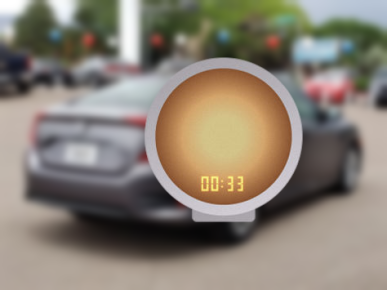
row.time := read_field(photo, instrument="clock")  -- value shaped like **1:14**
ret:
**0:33**
